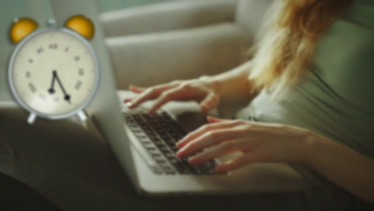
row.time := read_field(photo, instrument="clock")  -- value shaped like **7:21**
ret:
**6:26**
